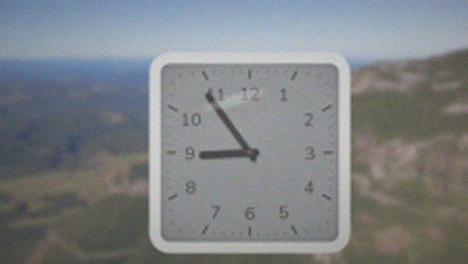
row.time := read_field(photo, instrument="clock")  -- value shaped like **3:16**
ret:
**8:54**
